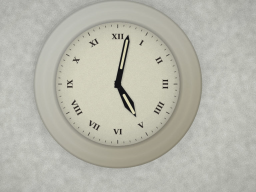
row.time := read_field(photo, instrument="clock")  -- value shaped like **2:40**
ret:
**5:02**
